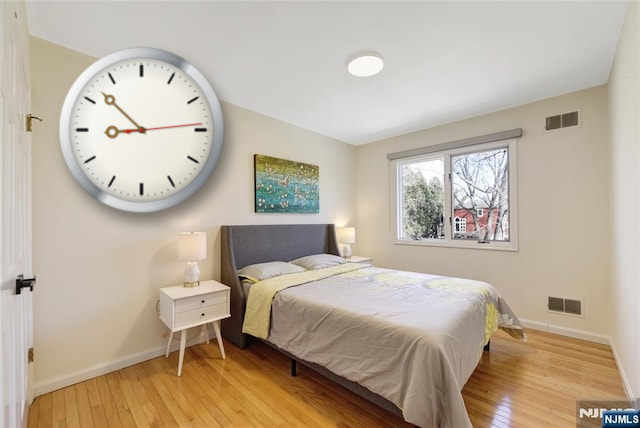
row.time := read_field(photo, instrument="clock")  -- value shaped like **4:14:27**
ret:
**8:52:14**
